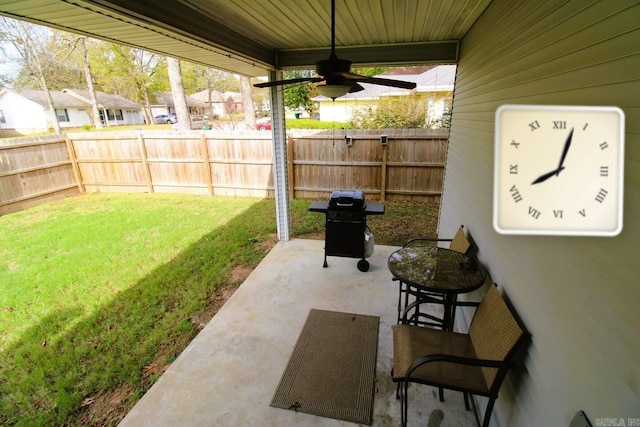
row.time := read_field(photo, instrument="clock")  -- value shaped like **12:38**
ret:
**8:03**
